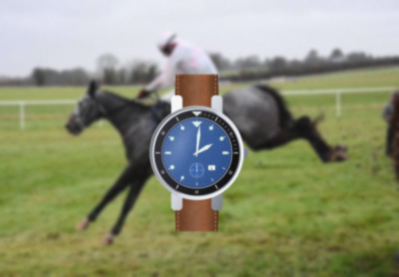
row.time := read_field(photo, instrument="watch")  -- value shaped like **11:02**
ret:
**2:01**
